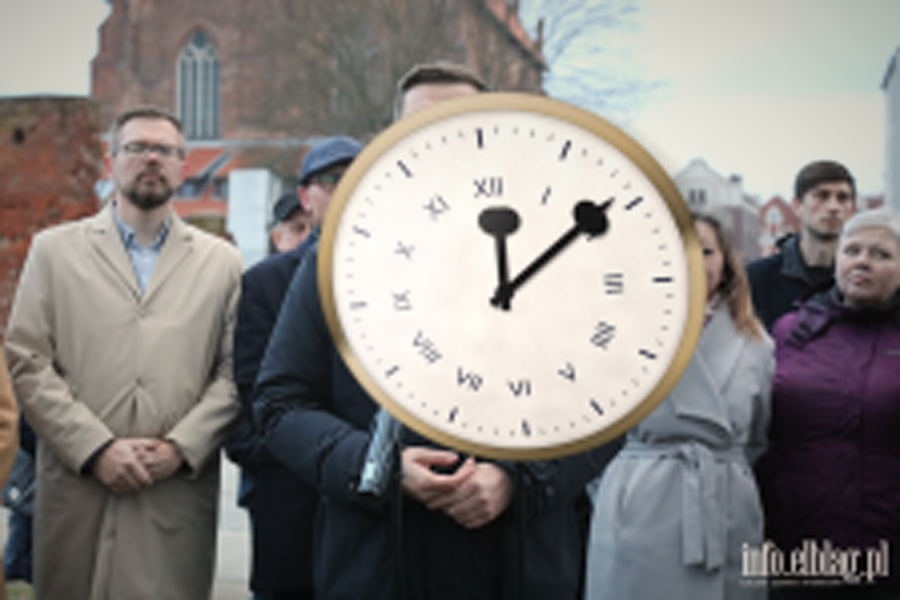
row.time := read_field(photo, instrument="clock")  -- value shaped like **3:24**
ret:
**12:09**
